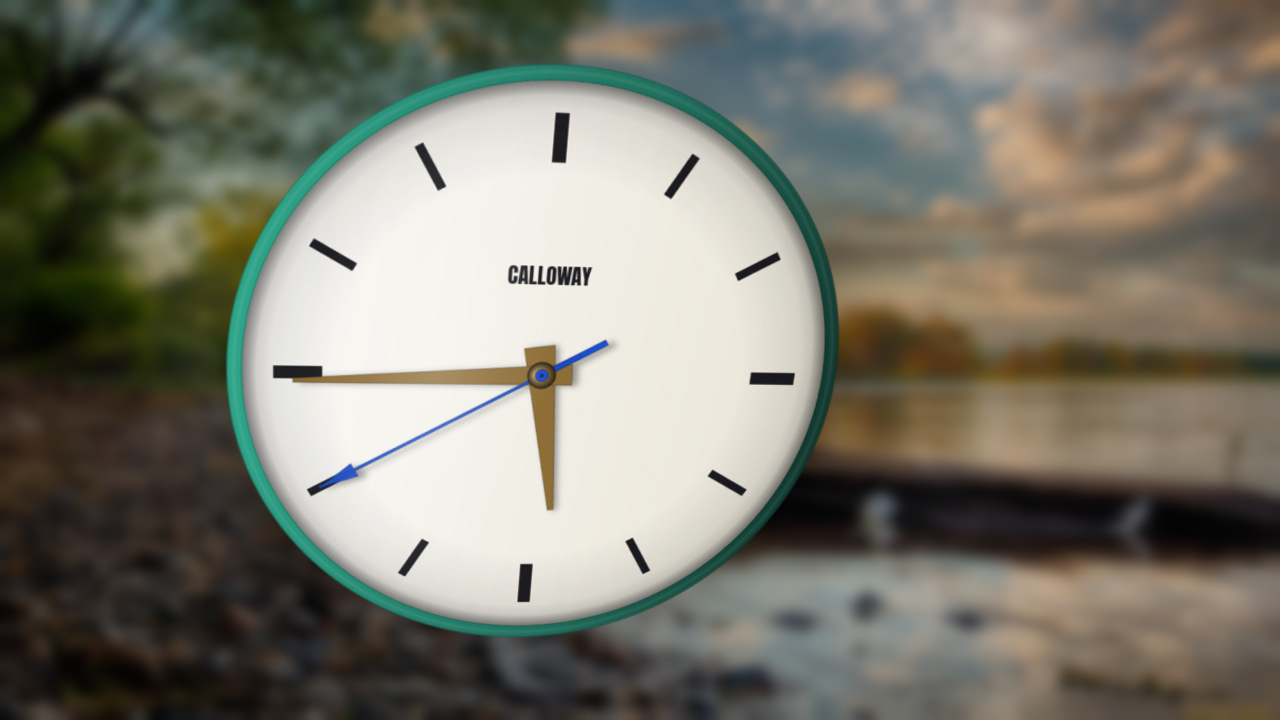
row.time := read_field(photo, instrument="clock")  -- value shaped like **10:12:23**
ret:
**5:44:40**
